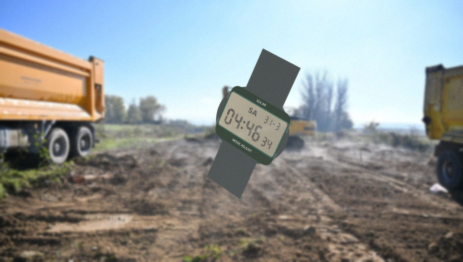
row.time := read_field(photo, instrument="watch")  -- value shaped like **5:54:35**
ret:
**4:46:34**
